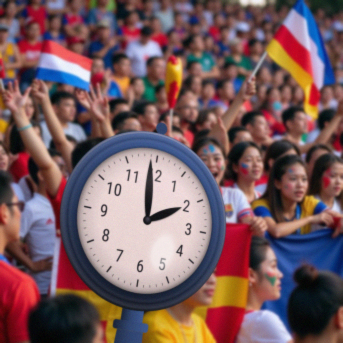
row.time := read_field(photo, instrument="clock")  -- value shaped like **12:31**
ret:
**1:59**
